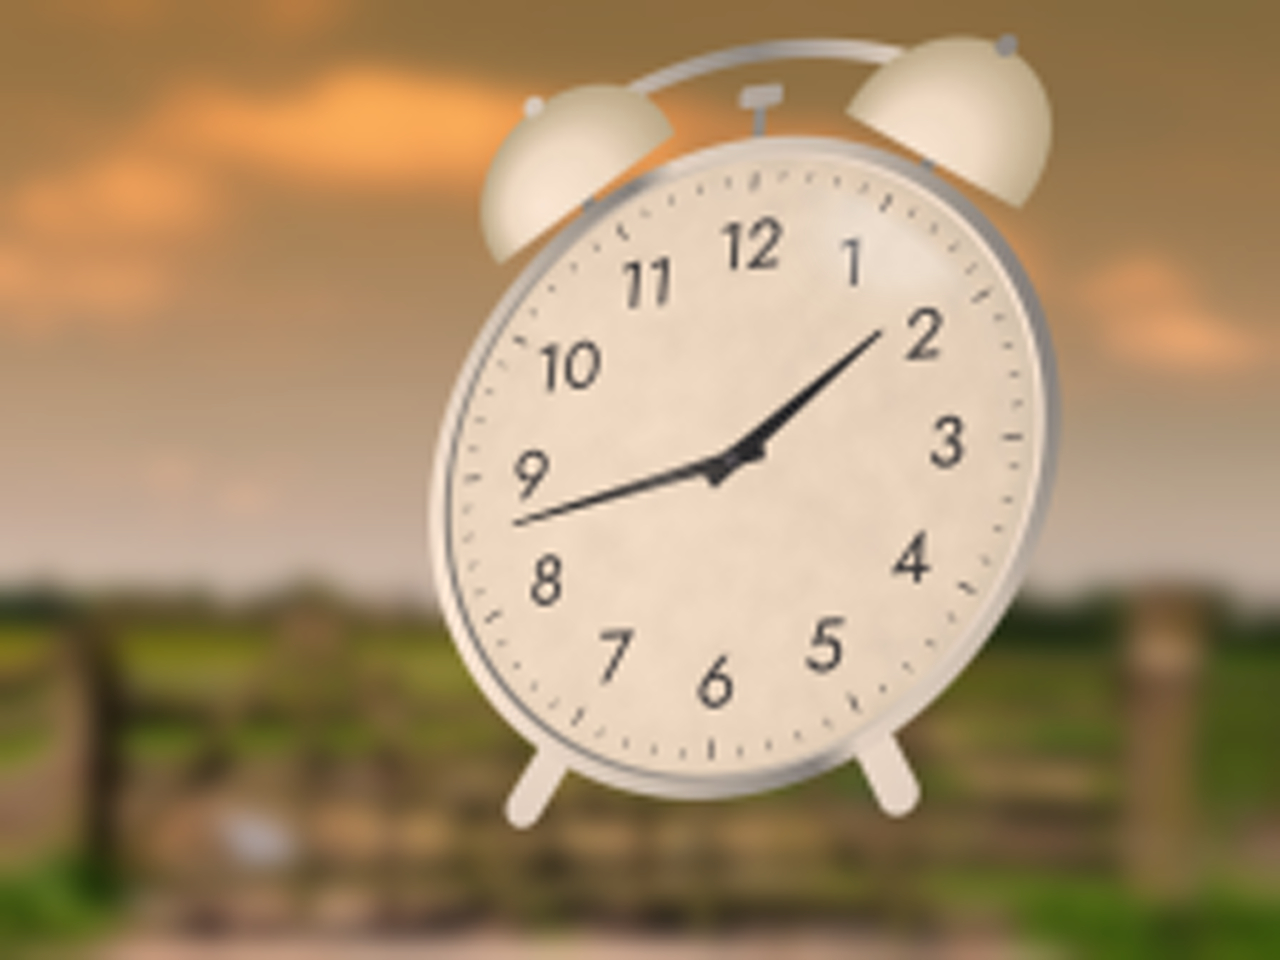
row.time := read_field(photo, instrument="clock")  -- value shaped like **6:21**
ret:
**1:43**
